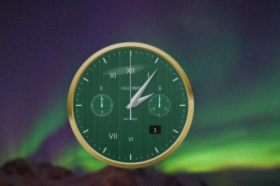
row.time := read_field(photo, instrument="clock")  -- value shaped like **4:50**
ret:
**2:06**
